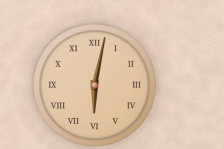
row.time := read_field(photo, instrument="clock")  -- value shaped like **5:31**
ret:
**6:02**
